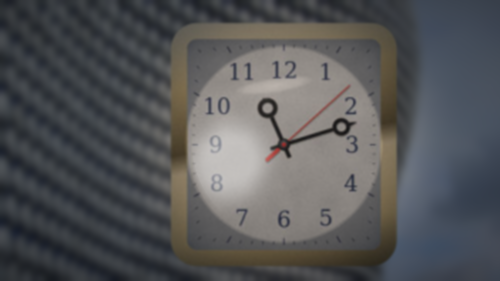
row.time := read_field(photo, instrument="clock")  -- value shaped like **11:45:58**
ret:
**11:12:08**
